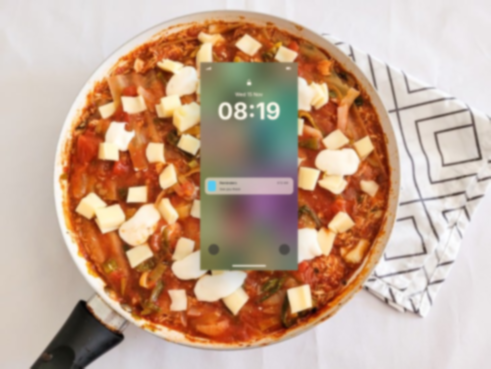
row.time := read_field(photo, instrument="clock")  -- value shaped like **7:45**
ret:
**8:19**
